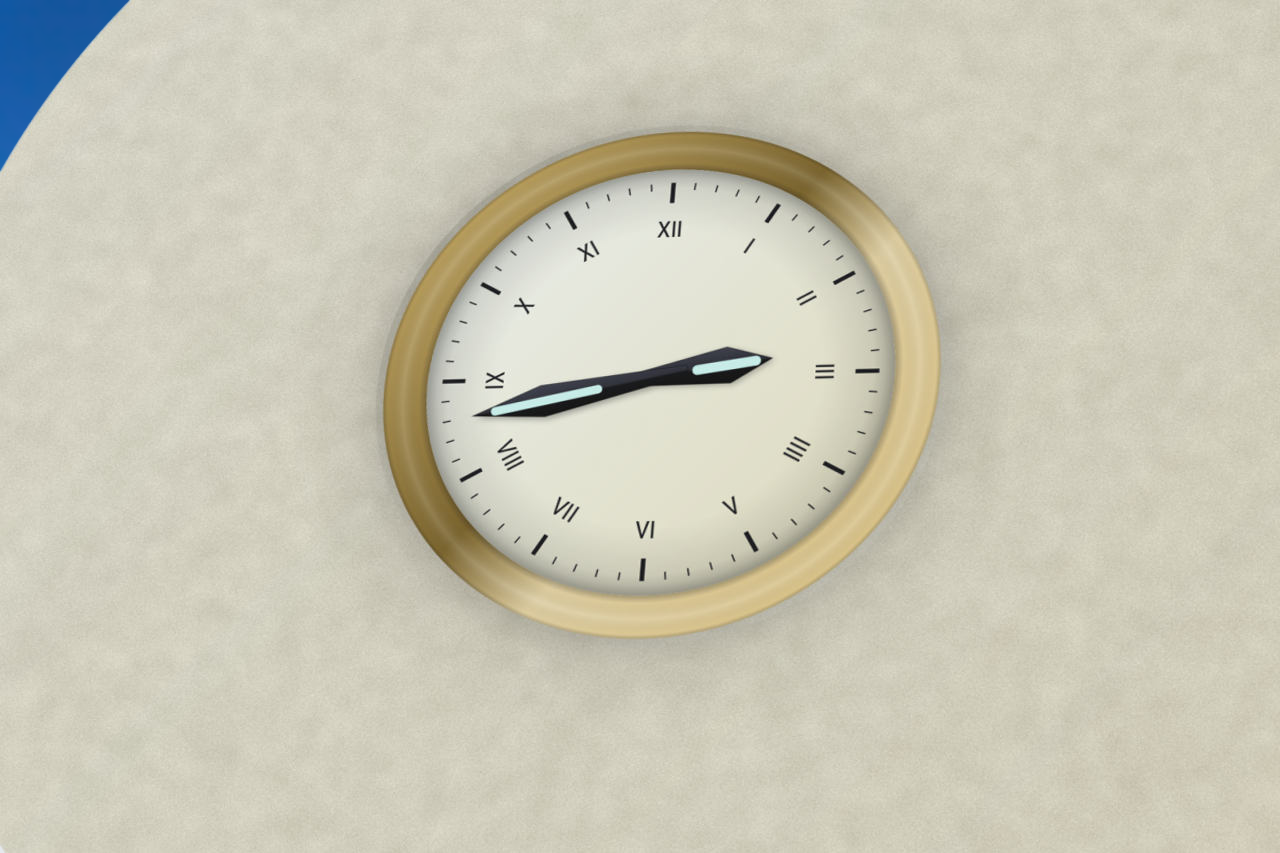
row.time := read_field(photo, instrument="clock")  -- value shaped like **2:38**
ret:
**2:43**
